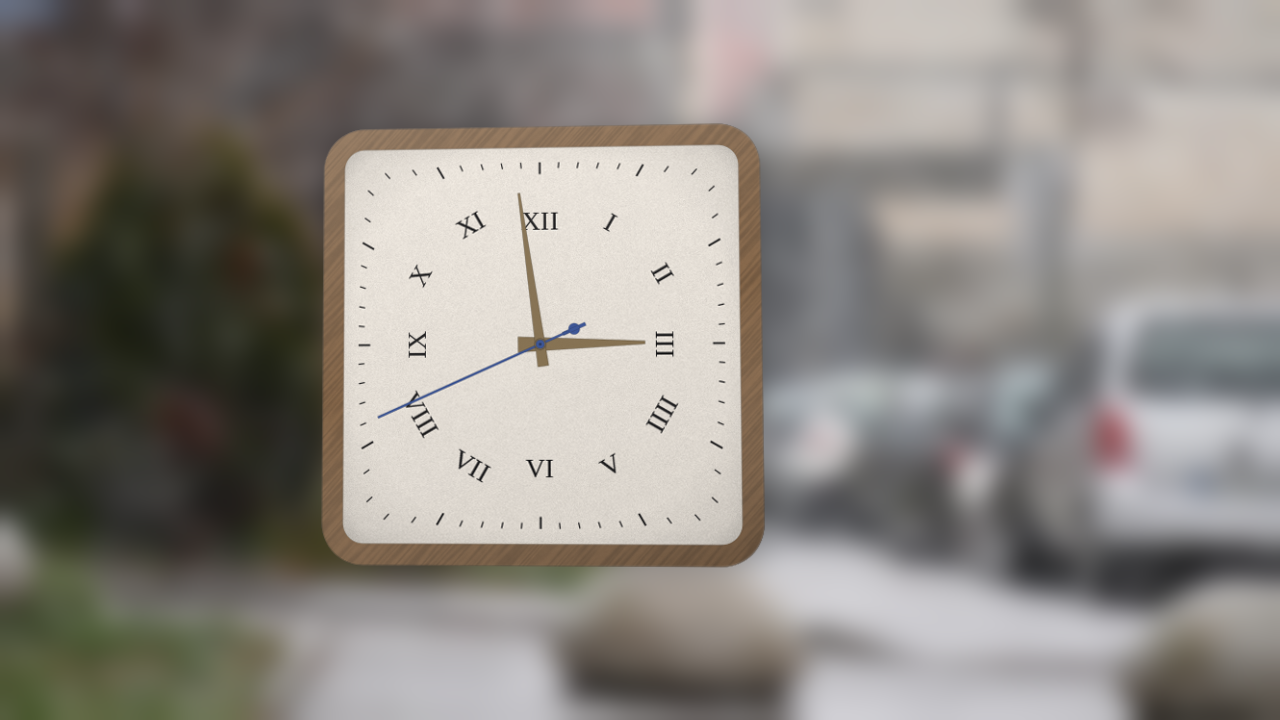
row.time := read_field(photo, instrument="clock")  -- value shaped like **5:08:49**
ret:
**2:58:41**
